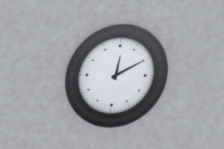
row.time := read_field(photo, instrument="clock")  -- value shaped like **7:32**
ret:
**12:10**
